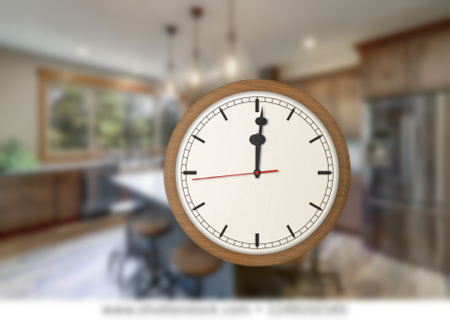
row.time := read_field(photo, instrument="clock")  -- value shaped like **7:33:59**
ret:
**12:00:44**
